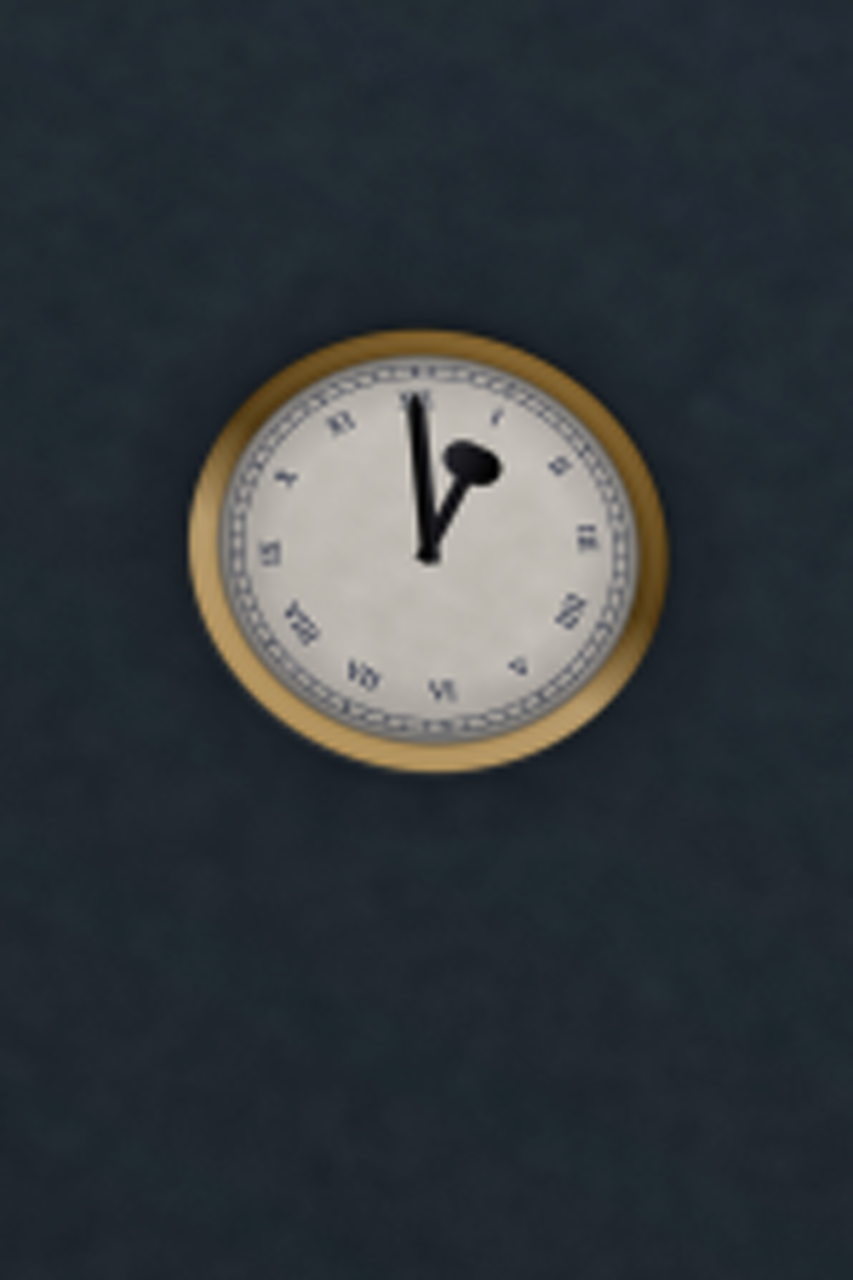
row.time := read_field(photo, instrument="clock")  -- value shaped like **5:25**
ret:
**1:00**
